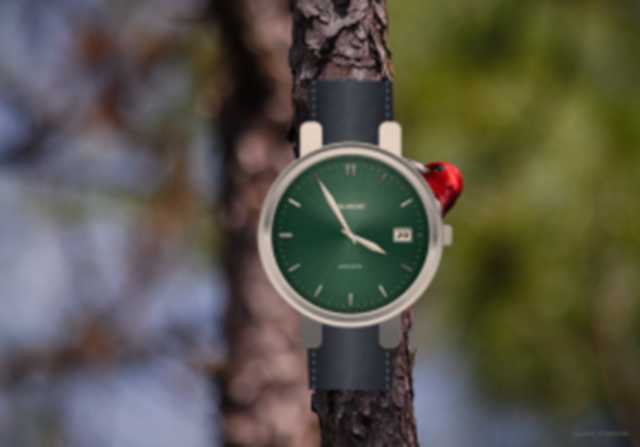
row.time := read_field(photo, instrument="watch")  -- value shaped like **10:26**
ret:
**3:55**
